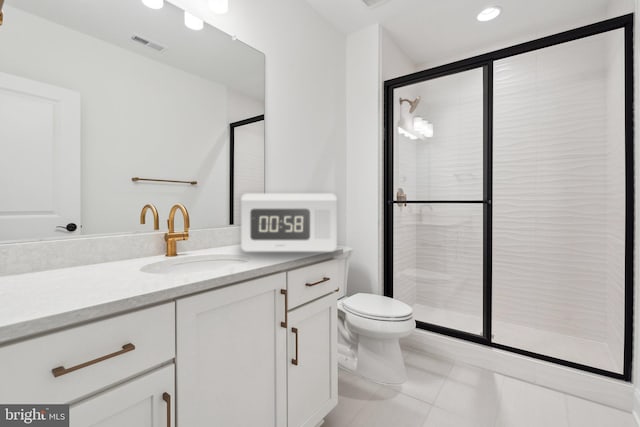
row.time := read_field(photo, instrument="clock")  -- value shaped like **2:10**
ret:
**0:58**
